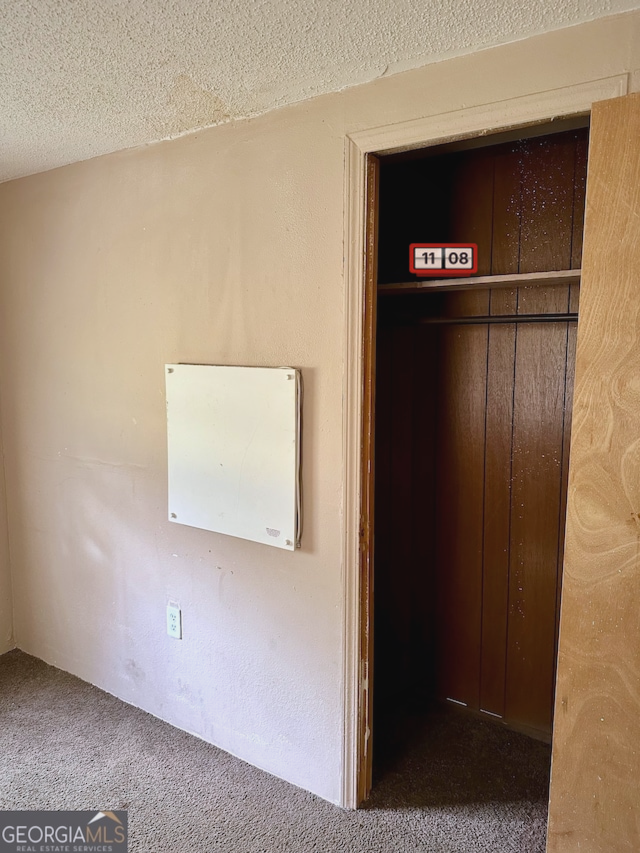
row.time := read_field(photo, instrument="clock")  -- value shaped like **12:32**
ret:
**11:08**
